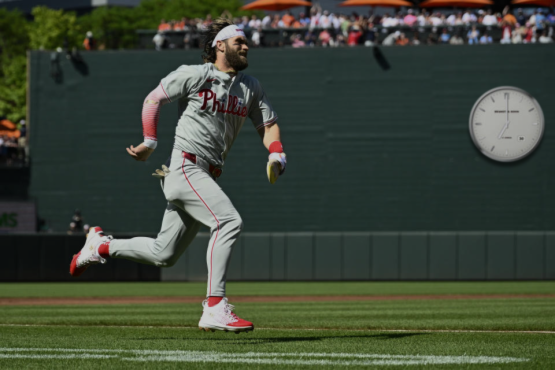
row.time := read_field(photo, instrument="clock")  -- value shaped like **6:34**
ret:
**7:00**
